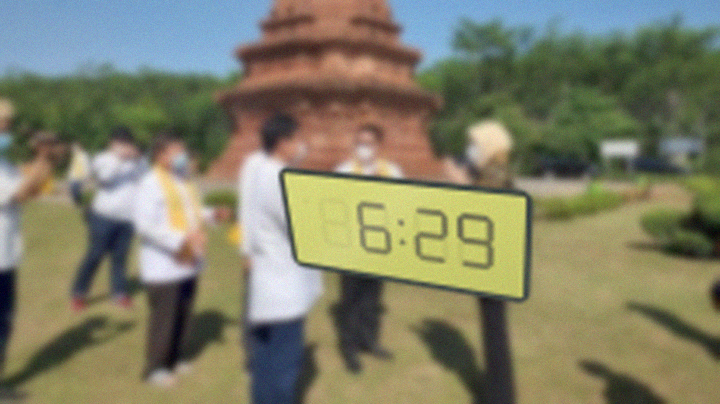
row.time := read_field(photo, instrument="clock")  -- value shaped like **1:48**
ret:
**6:29**
